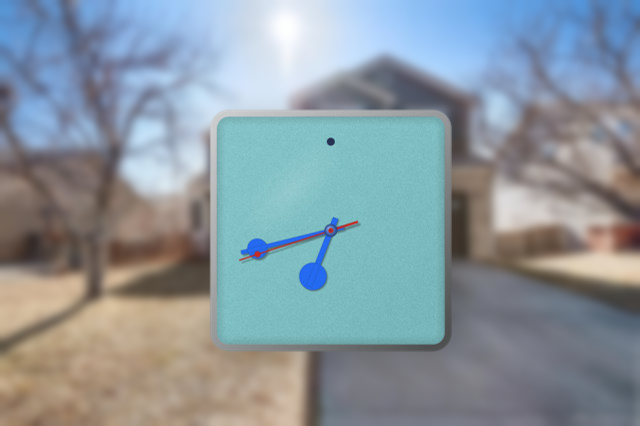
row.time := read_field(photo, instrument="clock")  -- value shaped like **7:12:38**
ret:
**6:42:42**
